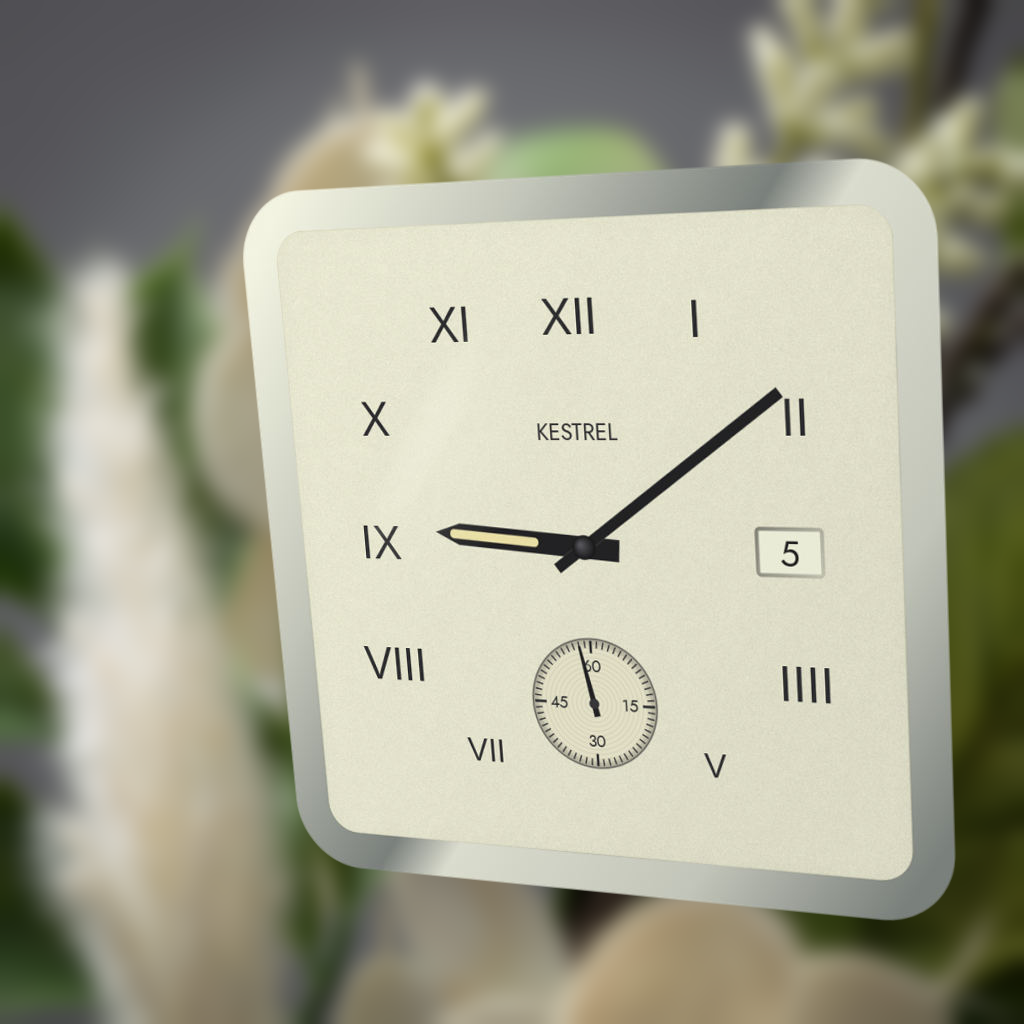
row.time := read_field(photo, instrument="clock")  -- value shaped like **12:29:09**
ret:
**9:08:58**
